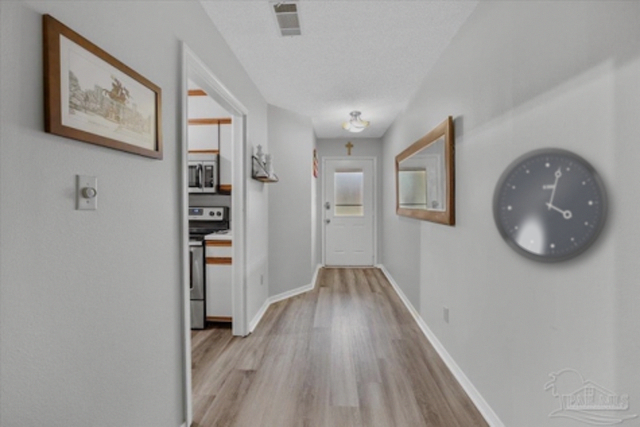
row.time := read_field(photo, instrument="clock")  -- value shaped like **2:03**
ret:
**4:03**
